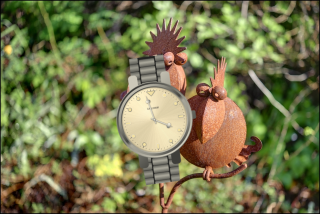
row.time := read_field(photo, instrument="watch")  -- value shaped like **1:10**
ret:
**3:58**
